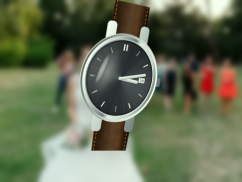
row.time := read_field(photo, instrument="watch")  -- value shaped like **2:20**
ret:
**3:13**
